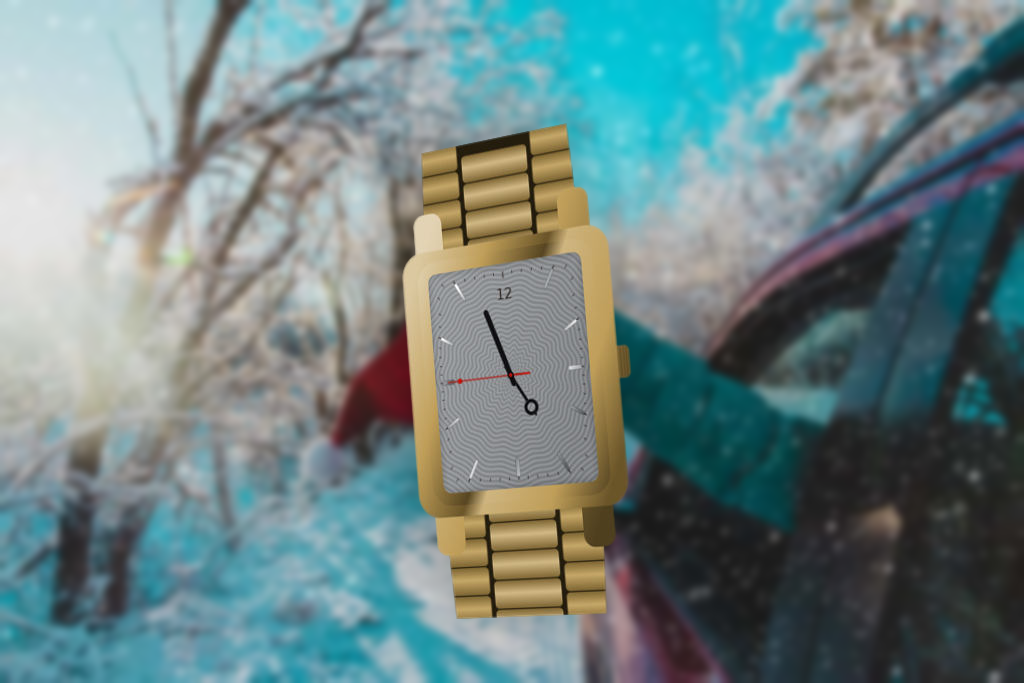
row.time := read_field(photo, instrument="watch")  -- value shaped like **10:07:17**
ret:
**4:56:45**
